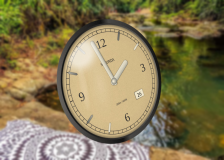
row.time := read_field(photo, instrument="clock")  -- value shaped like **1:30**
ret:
**1:58**
